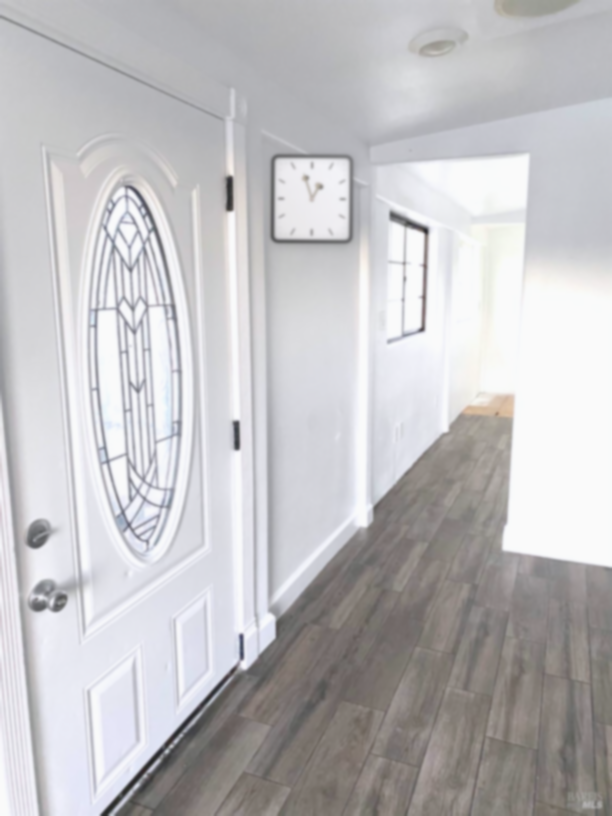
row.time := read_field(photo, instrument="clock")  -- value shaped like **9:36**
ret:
**12:57**
